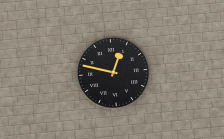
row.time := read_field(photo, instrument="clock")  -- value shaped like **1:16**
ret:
**12:48**
